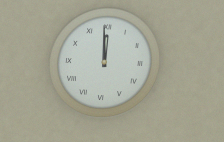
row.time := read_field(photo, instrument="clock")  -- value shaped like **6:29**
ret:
**11:59**
